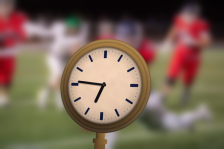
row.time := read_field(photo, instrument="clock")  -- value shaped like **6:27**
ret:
**6:46**
